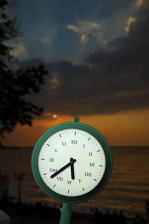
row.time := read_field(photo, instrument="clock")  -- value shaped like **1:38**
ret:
**5:38**
